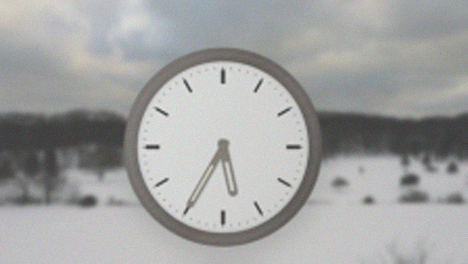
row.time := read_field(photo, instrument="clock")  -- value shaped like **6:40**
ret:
**5:35**
